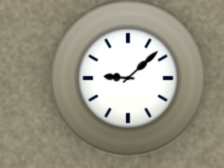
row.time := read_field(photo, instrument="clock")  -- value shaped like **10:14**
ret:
**9:08**
